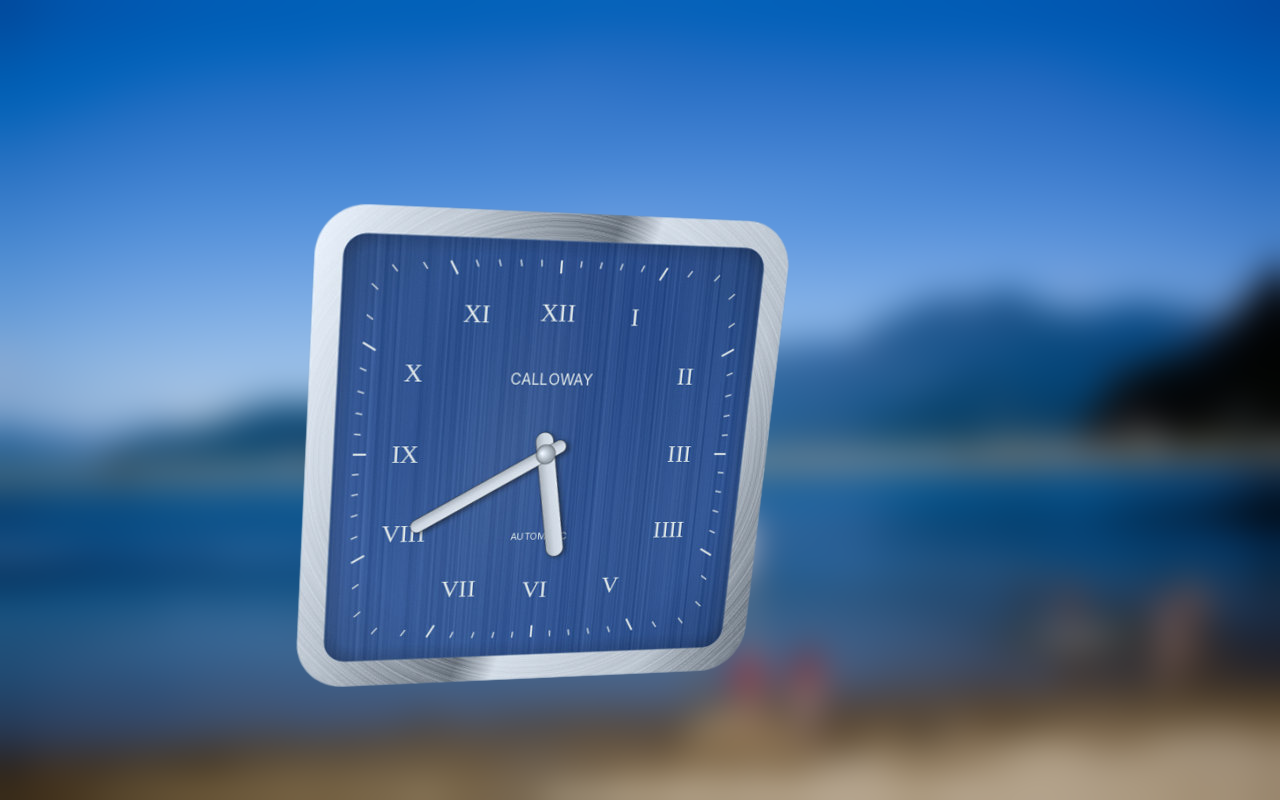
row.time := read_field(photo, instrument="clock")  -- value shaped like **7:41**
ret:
**5:40**
